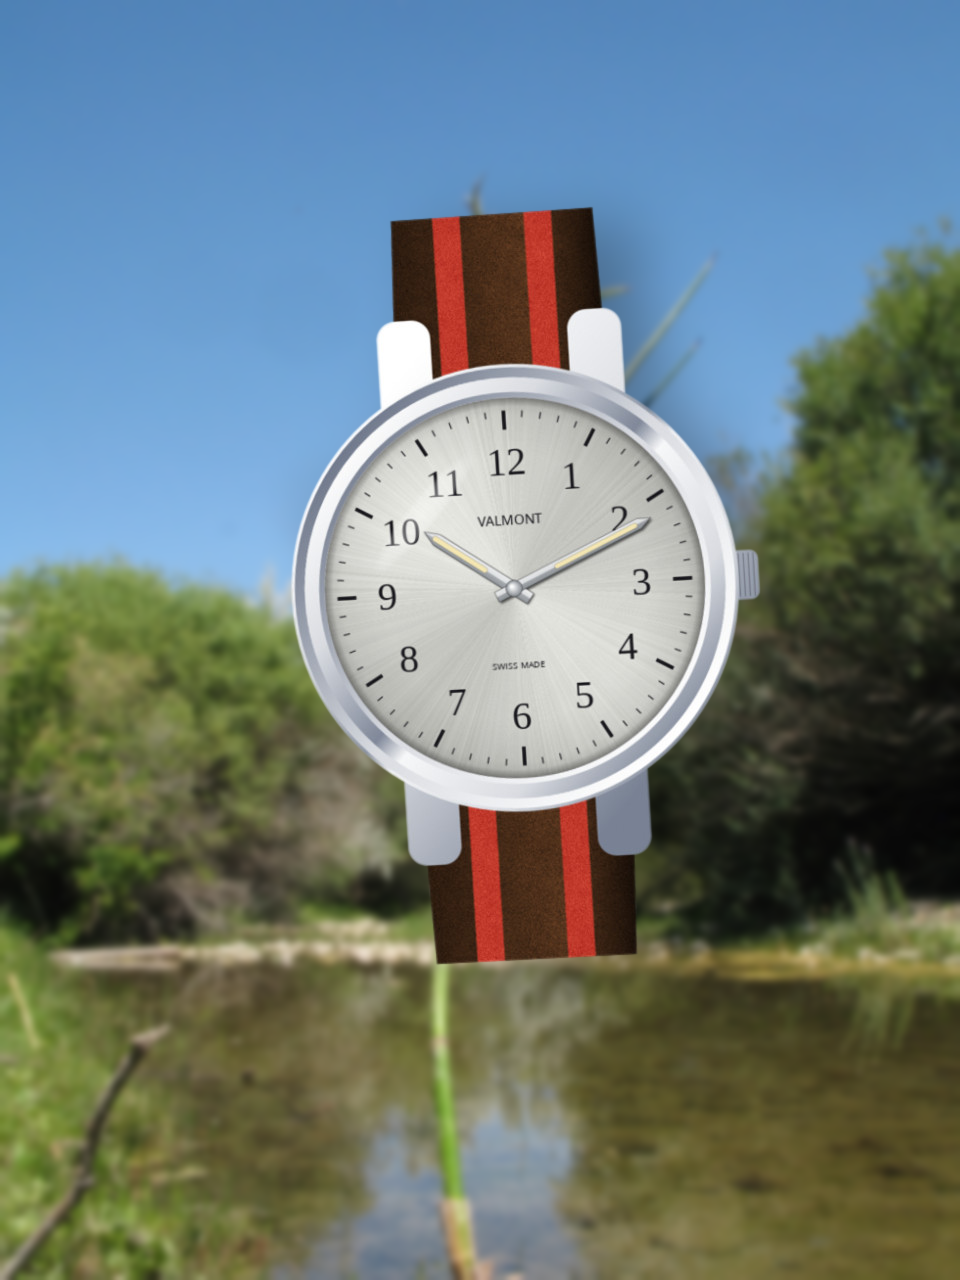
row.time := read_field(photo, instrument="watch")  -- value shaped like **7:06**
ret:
**10:11**
